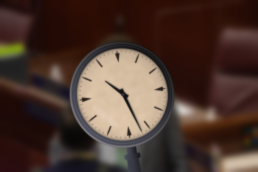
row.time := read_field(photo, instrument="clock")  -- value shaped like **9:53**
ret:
**10:27**
